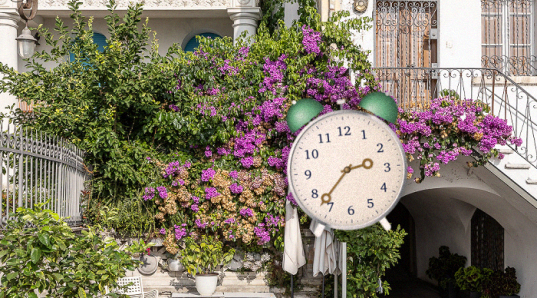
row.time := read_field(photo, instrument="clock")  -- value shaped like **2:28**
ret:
**2:37**
